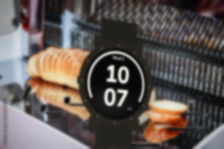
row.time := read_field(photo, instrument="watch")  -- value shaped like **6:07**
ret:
**10:07**
